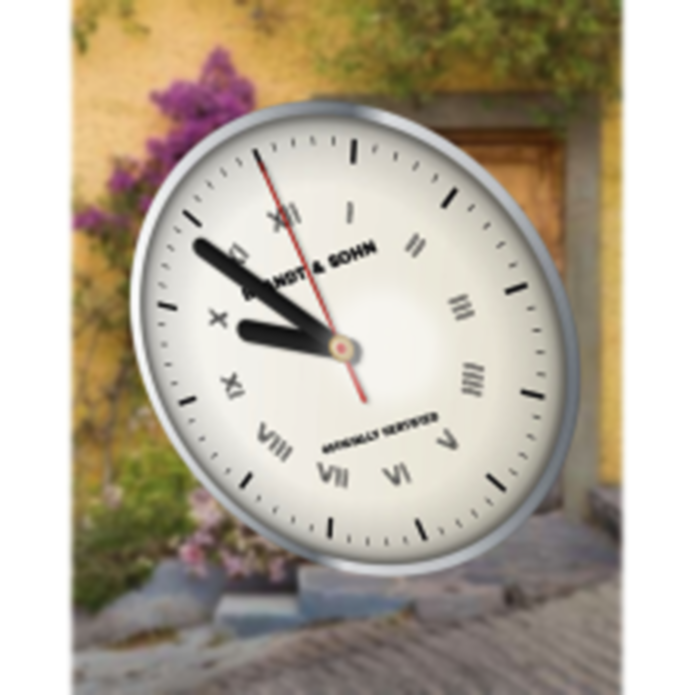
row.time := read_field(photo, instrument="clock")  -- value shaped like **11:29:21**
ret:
**9:54:00**
